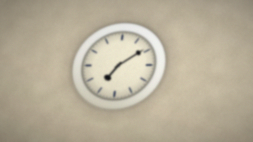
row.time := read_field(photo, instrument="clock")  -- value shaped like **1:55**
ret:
**7:09**
